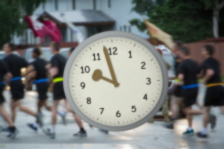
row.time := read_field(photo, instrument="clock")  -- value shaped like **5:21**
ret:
**9:58**
